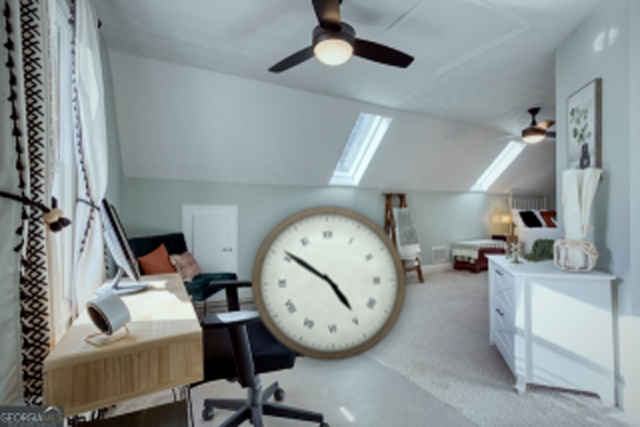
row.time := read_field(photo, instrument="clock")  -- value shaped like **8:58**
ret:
**4:51**
